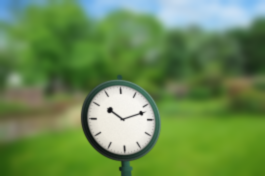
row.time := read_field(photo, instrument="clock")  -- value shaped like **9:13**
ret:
**10:12**
